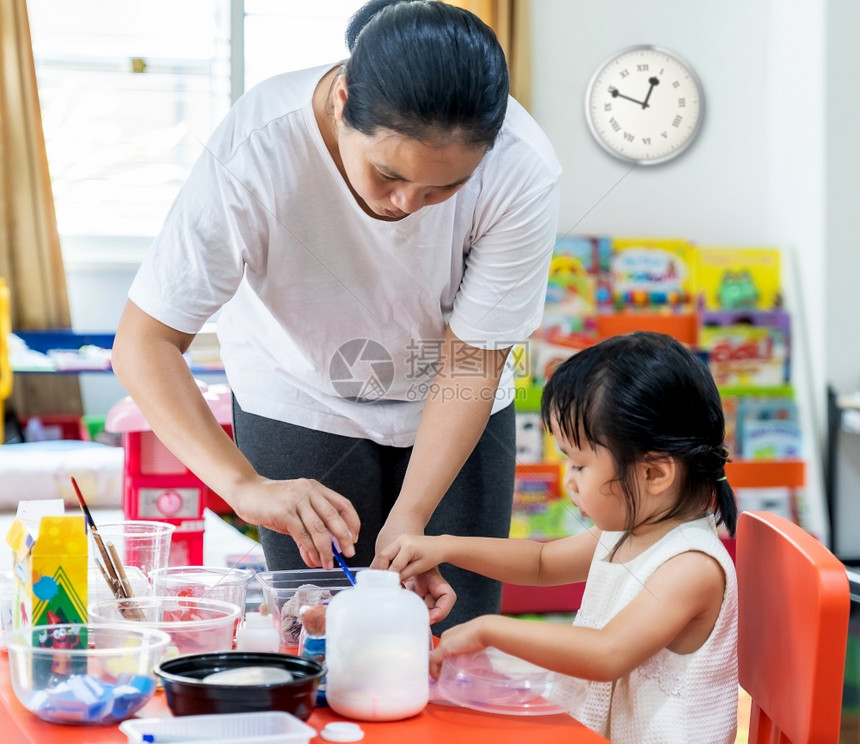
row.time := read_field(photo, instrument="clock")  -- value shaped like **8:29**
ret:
**12:49**
